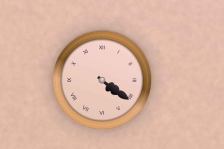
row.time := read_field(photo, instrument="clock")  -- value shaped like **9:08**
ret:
**4:21**
